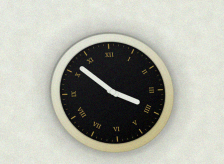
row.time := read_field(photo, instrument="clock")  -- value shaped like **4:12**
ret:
**3:52**
